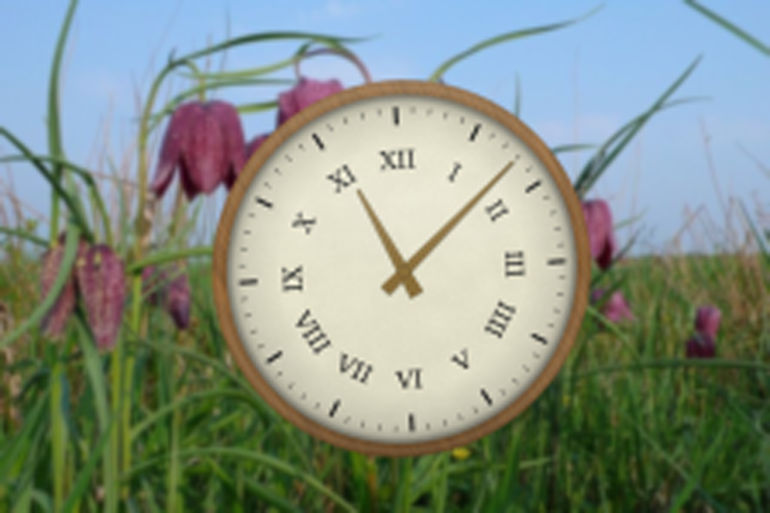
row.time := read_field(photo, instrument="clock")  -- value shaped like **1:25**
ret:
**11:08**
